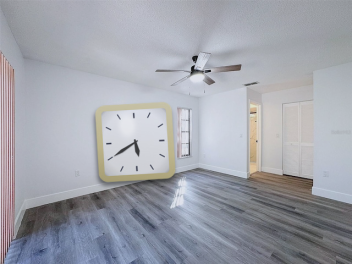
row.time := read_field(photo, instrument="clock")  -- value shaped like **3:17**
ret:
**5:40**
